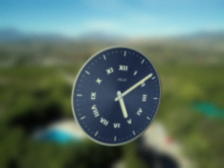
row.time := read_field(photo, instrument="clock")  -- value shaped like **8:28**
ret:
**5:09**
